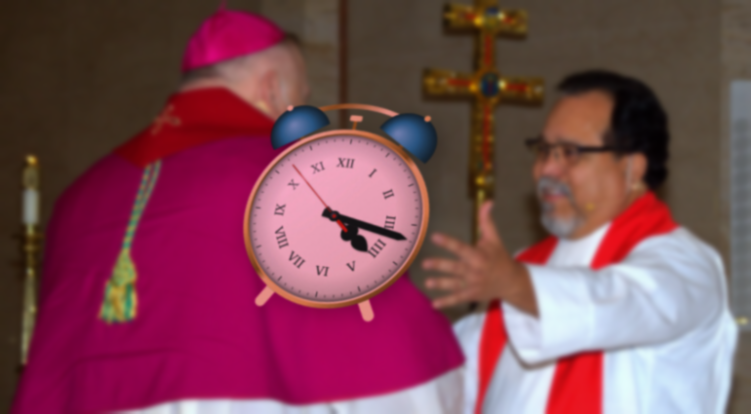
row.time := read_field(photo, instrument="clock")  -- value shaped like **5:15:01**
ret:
**4:16:52**
